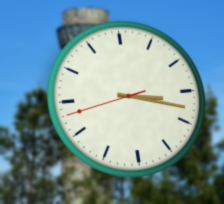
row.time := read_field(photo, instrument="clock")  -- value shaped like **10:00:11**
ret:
**3:17:43**
